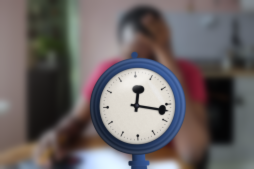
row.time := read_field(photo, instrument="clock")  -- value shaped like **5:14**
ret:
**12:17**
